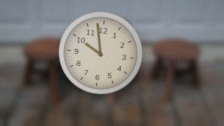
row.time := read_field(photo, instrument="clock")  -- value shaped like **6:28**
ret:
**9:58**
